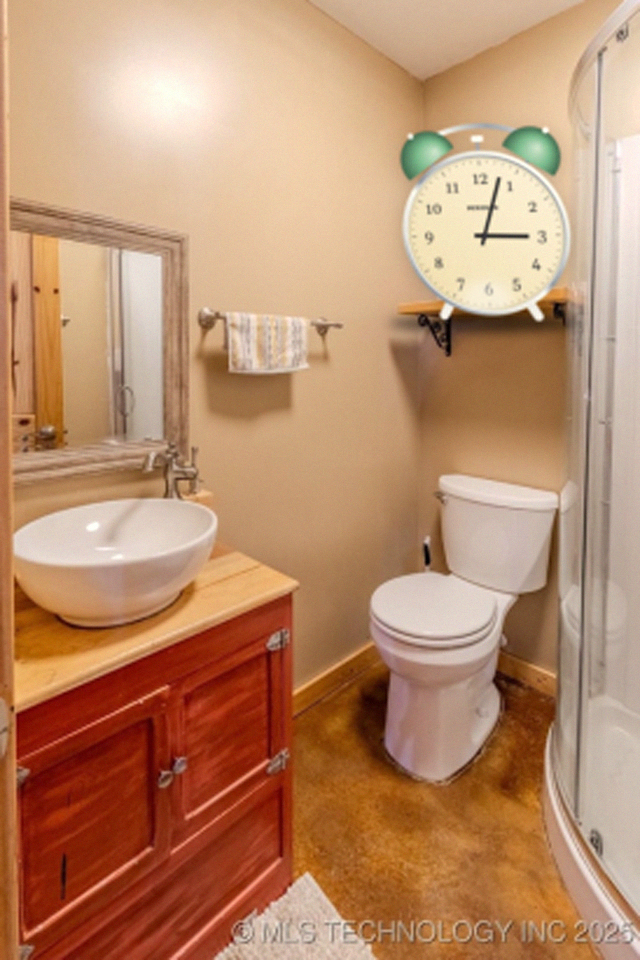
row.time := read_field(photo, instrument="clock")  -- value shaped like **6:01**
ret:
**3:03**
